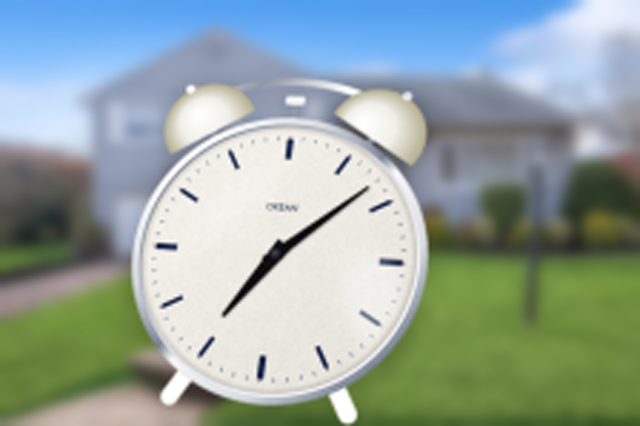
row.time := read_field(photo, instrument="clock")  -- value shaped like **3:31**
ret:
**7:08**
